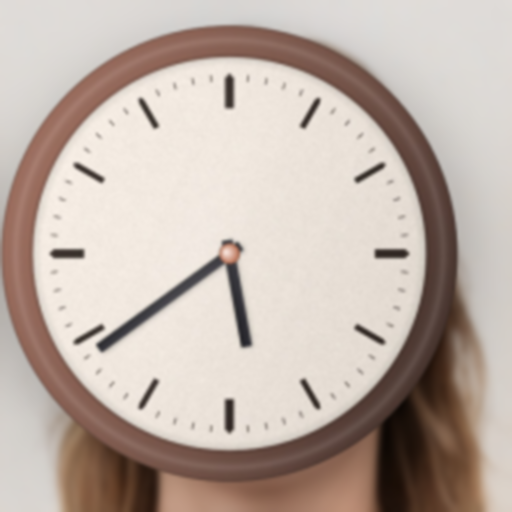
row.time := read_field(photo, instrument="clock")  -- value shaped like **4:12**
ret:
**5:39**
